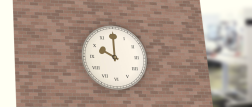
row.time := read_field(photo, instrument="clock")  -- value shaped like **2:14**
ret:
**10:00**
